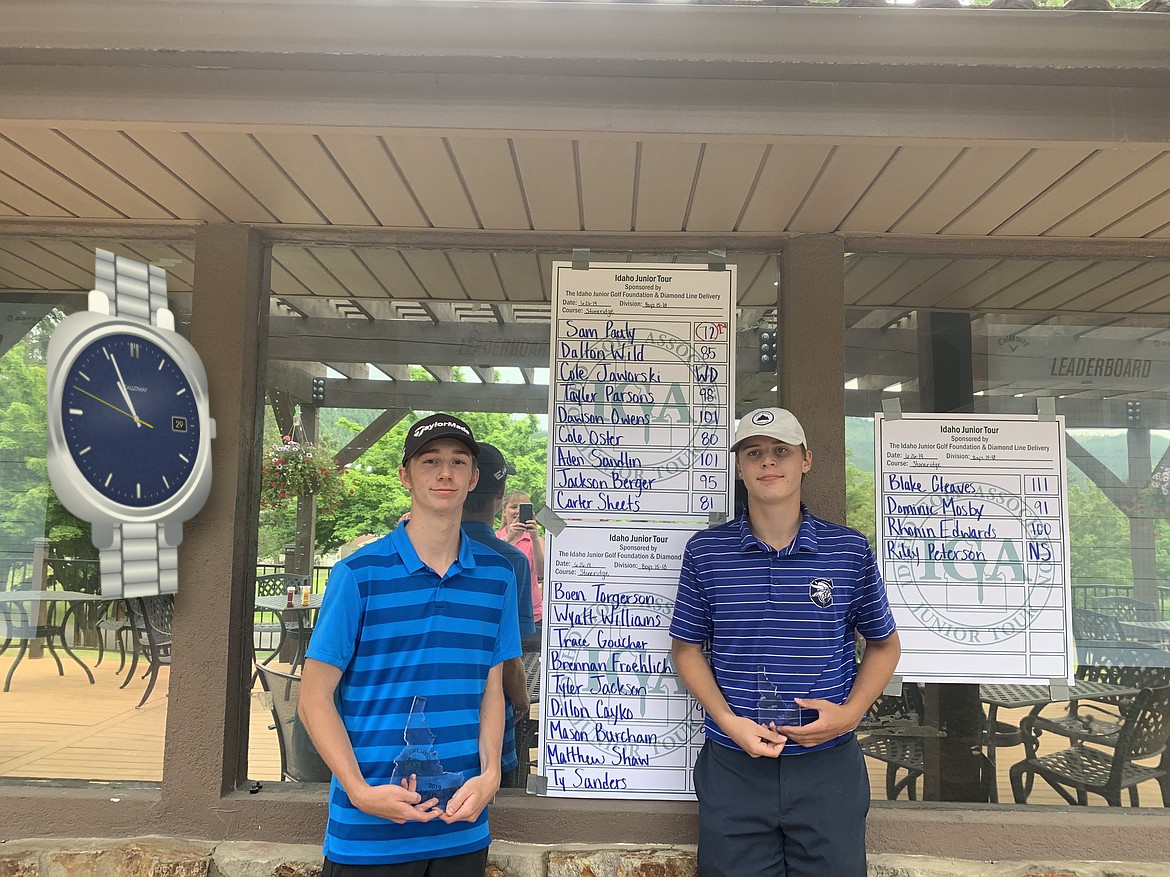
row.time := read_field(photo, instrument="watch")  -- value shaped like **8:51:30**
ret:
**10:55:48**
